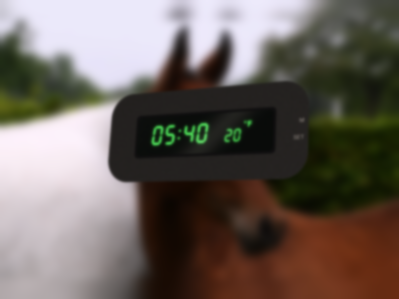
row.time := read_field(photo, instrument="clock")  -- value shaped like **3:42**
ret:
**5:40**
